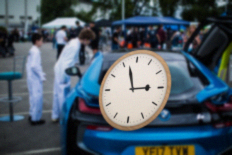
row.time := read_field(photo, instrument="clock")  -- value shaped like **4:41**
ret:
**2:57**
